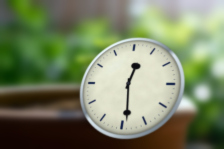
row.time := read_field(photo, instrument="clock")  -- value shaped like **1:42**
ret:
**12:29**
